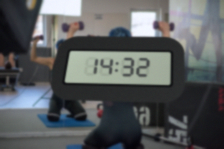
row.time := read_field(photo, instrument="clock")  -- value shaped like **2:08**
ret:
**14:32**
